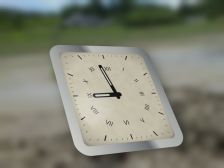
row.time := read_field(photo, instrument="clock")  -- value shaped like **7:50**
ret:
**8:58**
